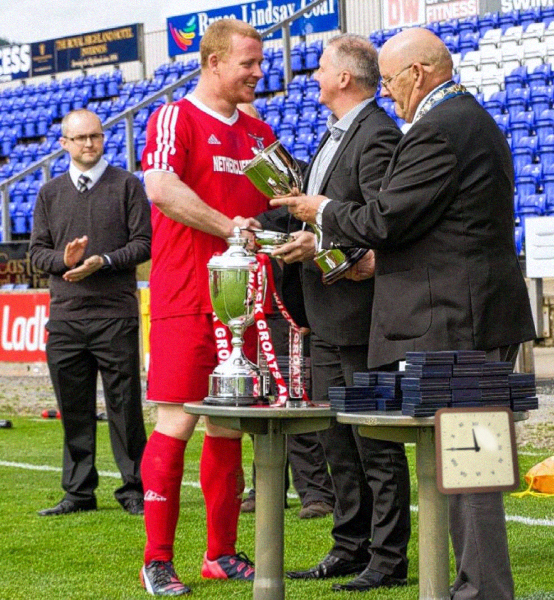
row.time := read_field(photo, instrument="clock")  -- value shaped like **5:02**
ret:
**11:45**
